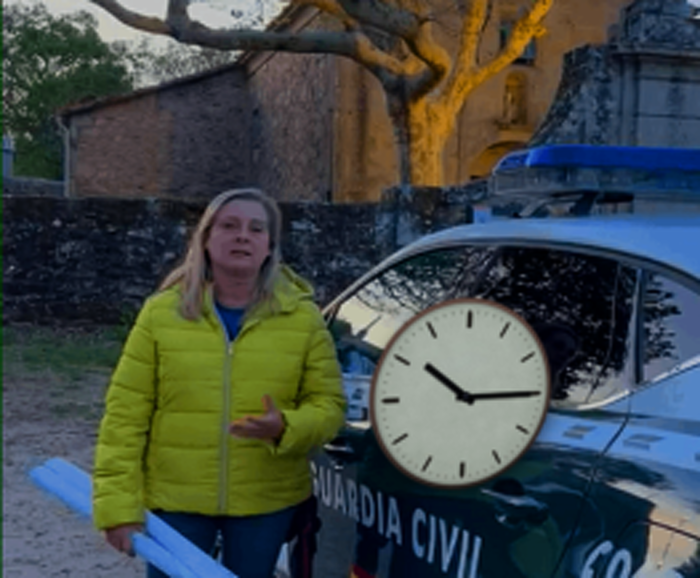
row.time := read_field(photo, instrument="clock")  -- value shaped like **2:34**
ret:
**10:15**
